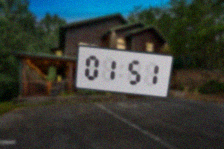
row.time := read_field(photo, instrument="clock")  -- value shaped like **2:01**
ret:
**1:51**
